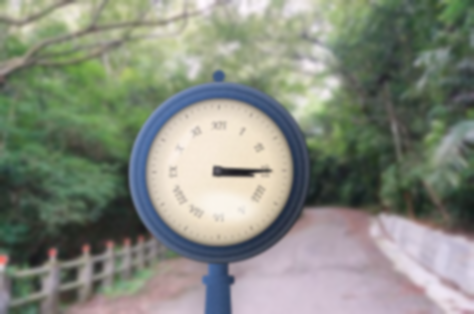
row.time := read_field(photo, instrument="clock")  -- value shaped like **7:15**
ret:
**3:15**
